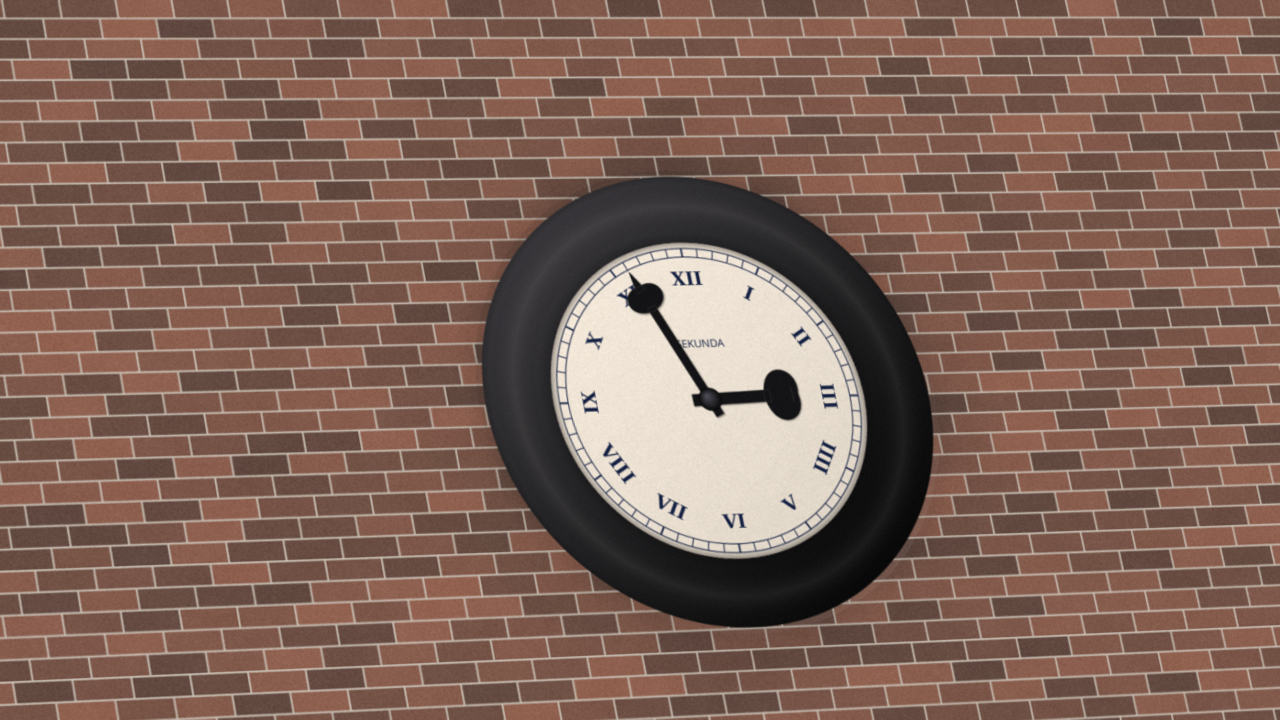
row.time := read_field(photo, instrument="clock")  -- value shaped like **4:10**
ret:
**2:56**
